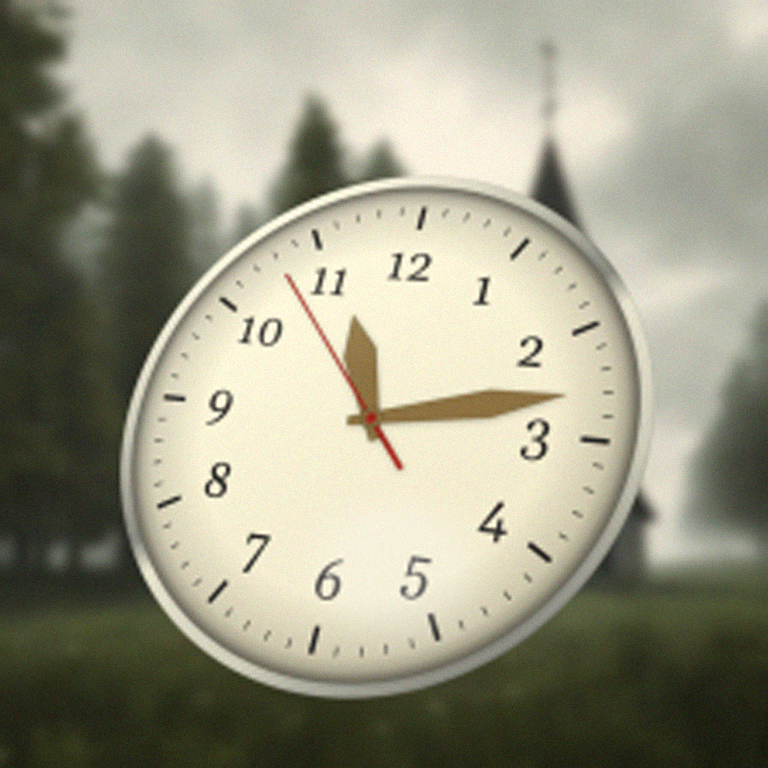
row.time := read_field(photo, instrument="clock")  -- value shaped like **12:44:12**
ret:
**11:12:53**
